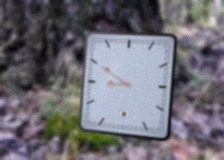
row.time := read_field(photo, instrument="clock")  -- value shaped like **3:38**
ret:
**8:50**
